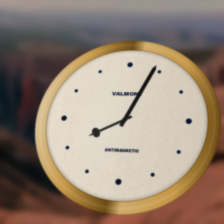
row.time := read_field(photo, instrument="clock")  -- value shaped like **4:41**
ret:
**8:04**
